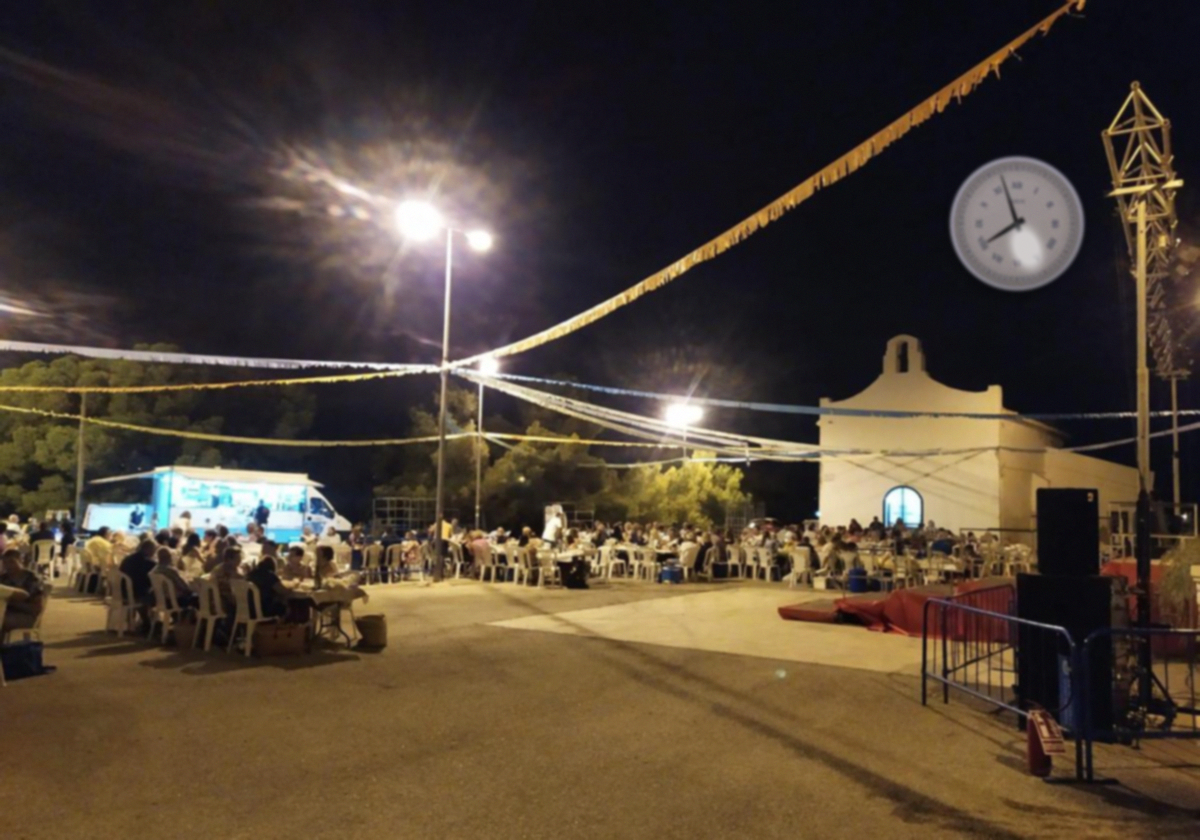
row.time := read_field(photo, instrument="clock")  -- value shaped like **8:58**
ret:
**7:57**
